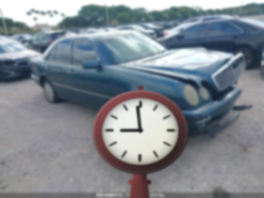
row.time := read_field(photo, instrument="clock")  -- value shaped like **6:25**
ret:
**8:59**
